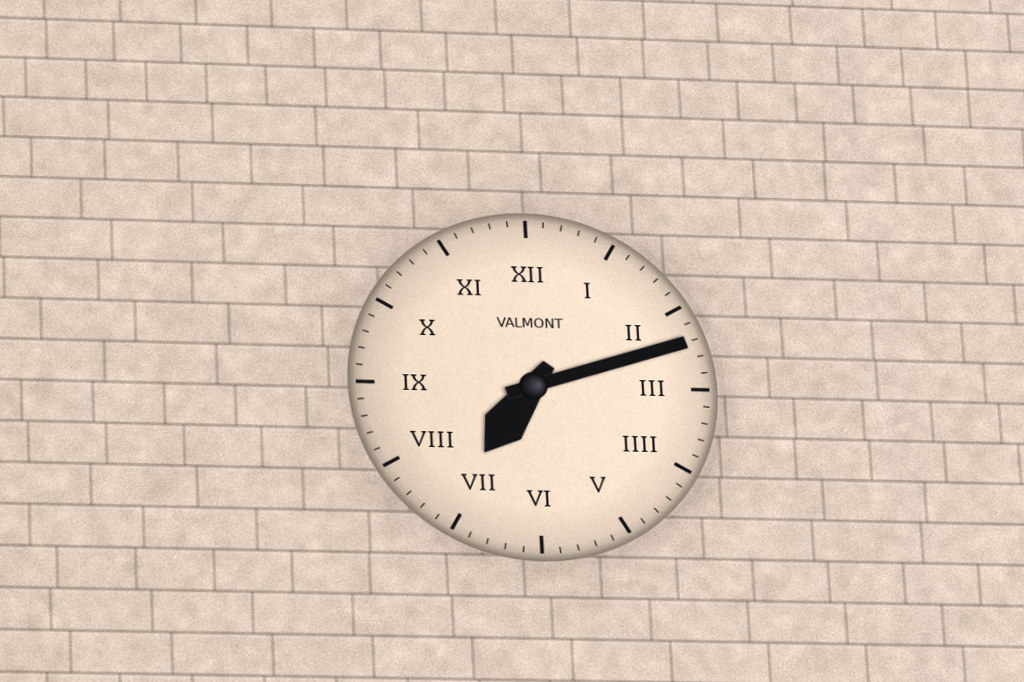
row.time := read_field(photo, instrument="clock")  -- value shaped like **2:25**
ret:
**7:12**
